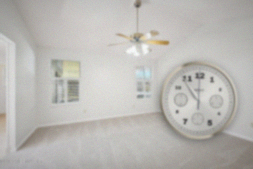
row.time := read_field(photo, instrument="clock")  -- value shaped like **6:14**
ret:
**10:54**
